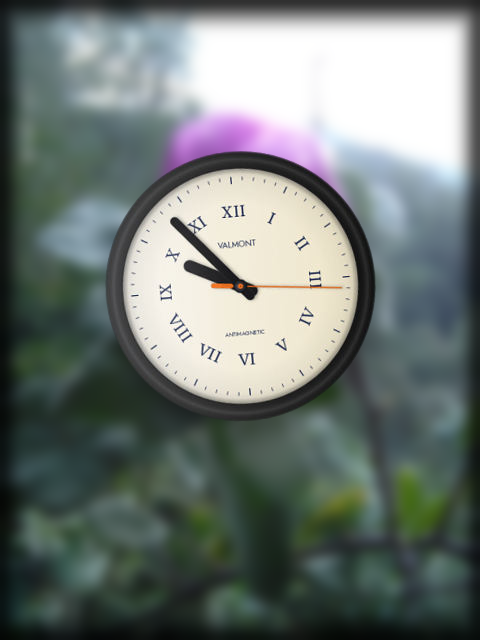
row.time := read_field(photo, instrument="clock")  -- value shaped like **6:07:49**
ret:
**9:53:16**
